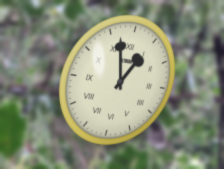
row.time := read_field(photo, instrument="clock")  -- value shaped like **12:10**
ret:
**12:57**
